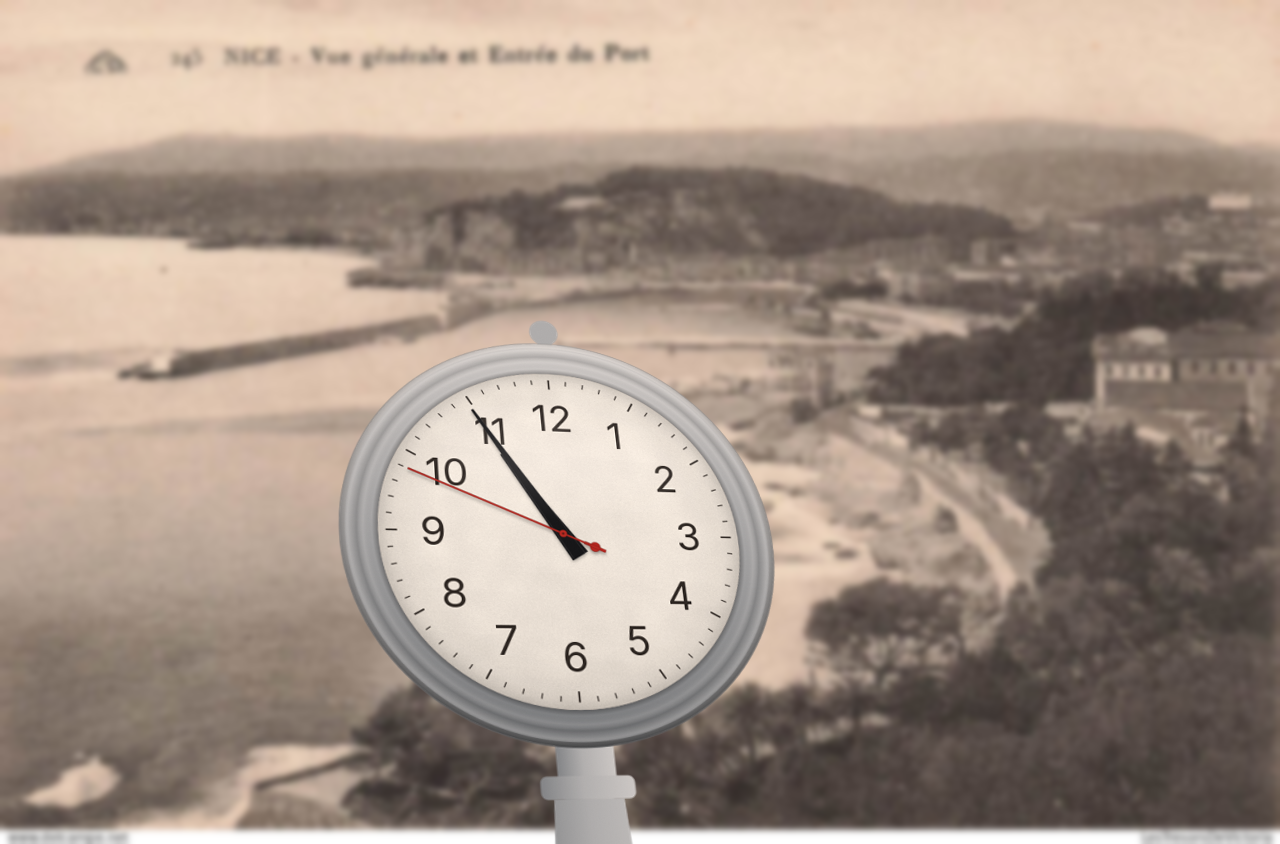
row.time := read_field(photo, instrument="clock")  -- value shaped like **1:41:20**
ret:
**10:54:49**
